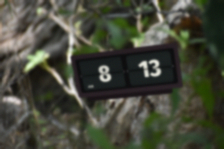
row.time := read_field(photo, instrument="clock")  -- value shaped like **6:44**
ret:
**8:13**
